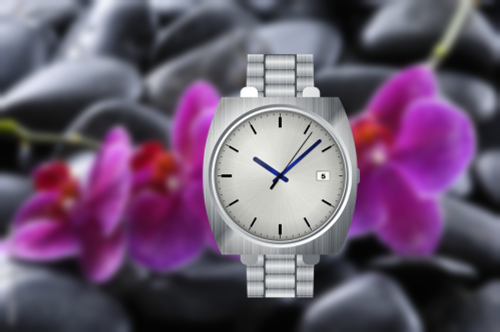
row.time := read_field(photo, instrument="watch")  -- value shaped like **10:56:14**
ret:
**10:08:06**
